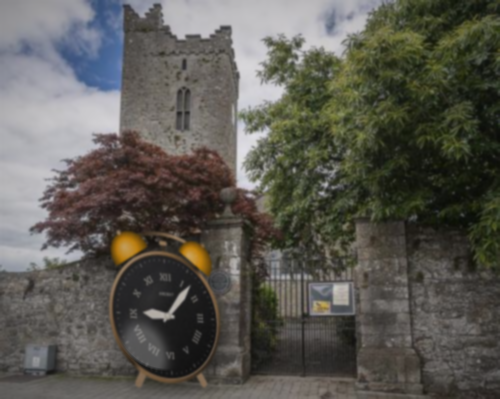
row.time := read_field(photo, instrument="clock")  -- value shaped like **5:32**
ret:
**9:07**
